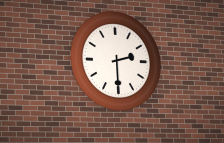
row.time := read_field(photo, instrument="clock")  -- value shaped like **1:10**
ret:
**2:30**
